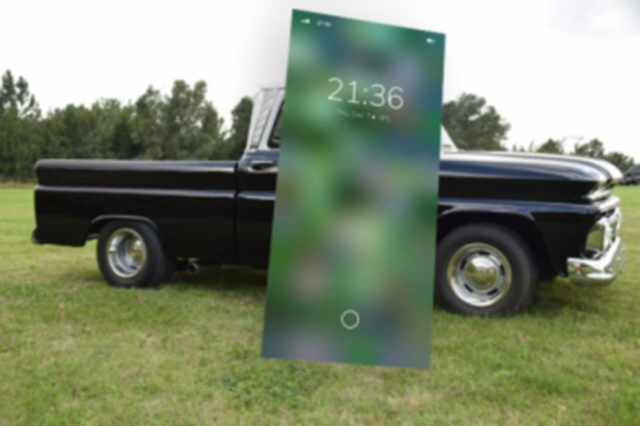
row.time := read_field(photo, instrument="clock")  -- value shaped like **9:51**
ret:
**21:36**
